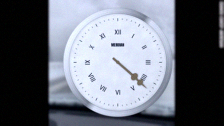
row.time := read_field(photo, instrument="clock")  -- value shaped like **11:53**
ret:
**4:22**
